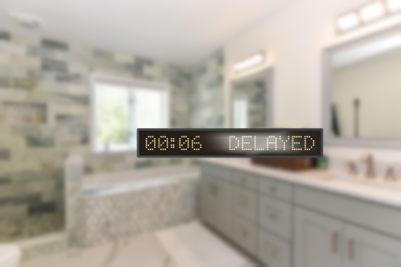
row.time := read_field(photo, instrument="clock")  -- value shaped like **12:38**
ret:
**0:06**
